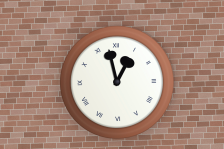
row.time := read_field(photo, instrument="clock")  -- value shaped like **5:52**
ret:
**12:58**
